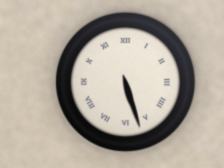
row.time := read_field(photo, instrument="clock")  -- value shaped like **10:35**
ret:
**5:27**
